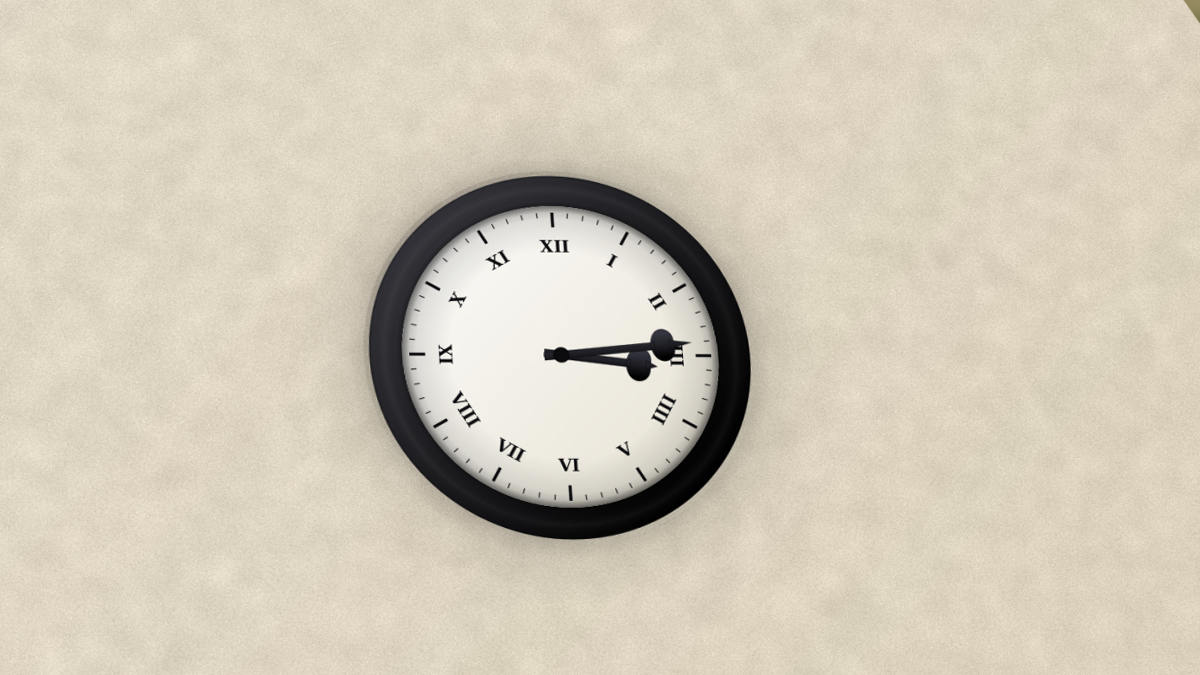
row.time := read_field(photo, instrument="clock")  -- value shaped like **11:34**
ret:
**3:14**
